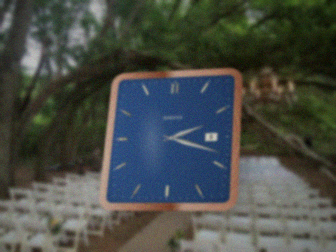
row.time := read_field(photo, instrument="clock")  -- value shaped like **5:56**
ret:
**2:18**
